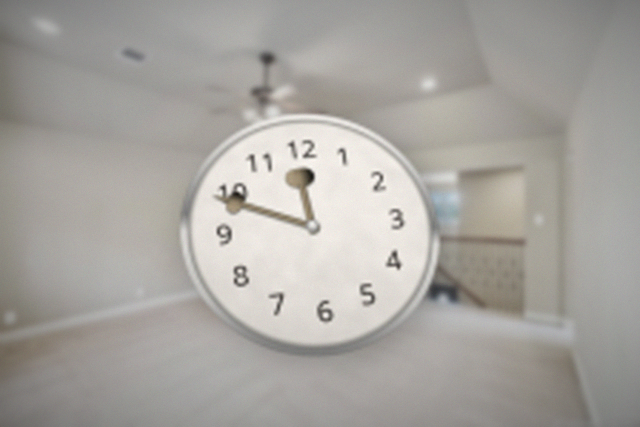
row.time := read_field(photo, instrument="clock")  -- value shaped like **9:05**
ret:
**11:49**
